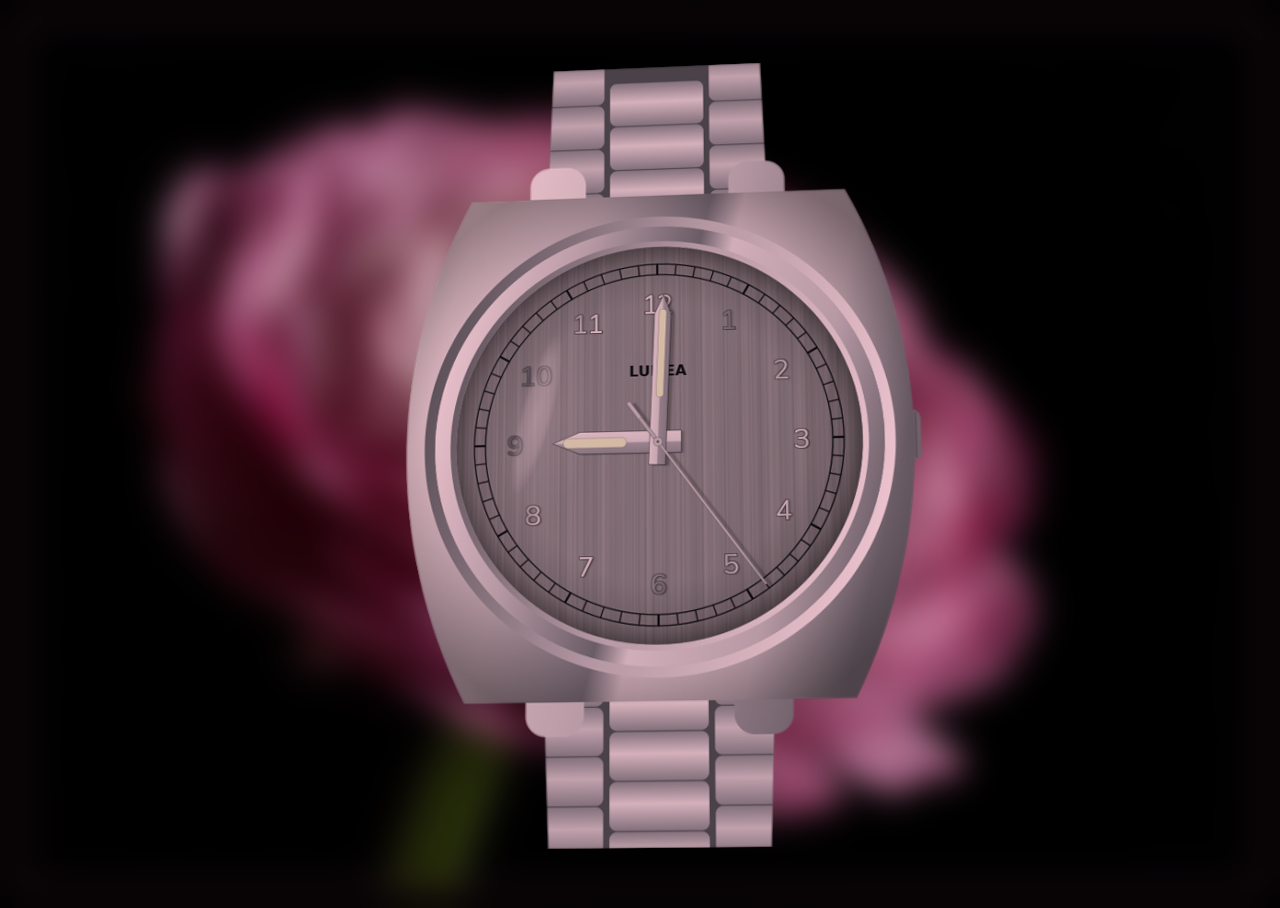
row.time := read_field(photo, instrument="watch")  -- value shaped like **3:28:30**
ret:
**9:00:24**
